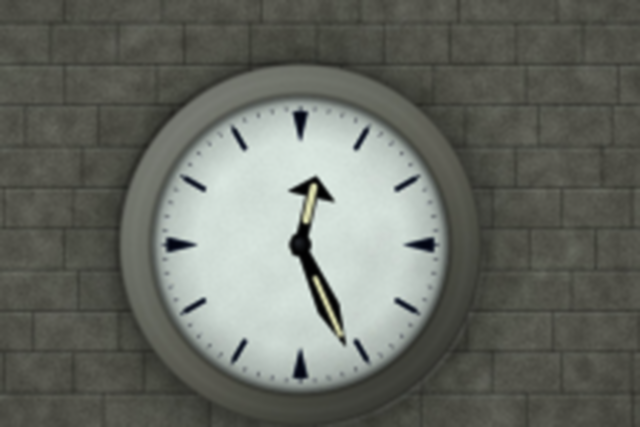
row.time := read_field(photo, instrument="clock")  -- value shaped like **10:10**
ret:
**12:26**
